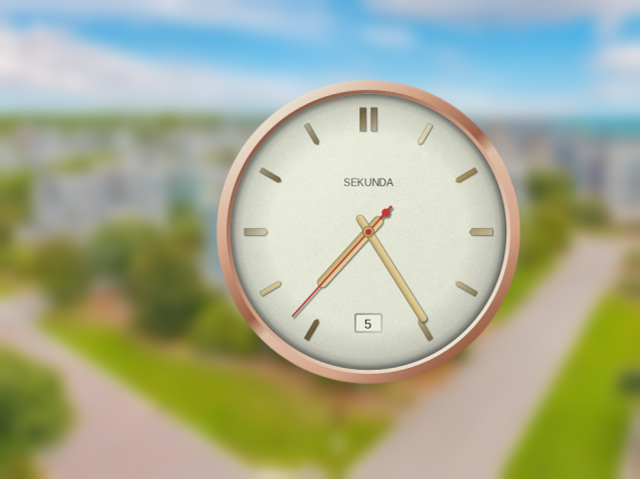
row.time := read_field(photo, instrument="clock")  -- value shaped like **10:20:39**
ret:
**7:24:37**
